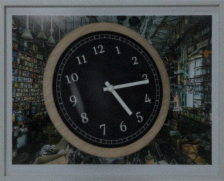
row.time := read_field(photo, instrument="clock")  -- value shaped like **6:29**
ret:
**5:16**
